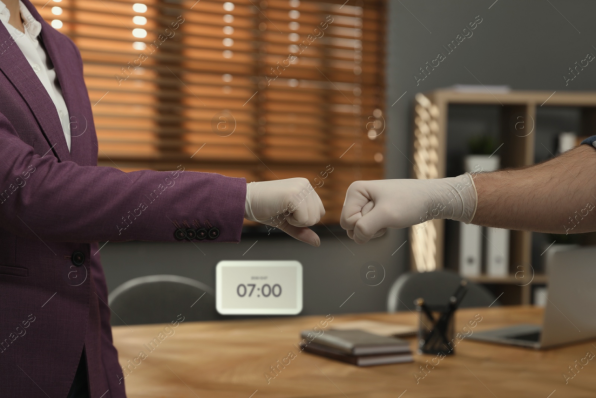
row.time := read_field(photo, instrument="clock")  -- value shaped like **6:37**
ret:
**7:00**
